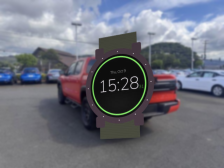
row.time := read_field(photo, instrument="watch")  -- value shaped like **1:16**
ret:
**15:28**
